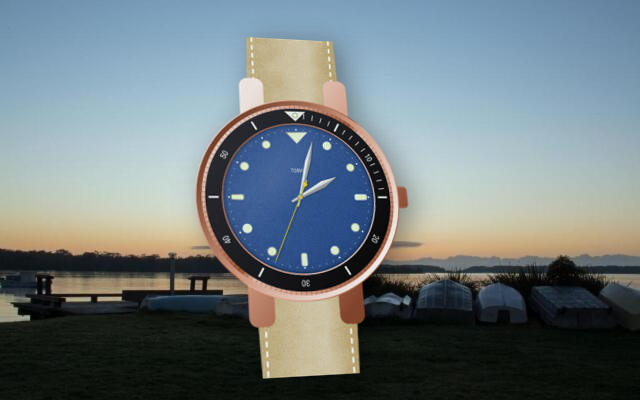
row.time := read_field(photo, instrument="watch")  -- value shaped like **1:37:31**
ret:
**2:02:34**
